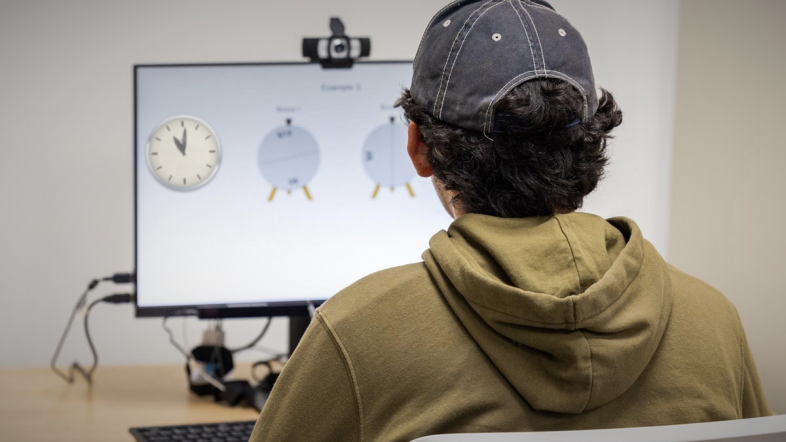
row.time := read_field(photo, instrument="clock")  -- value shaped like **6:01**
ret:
**11:01**
